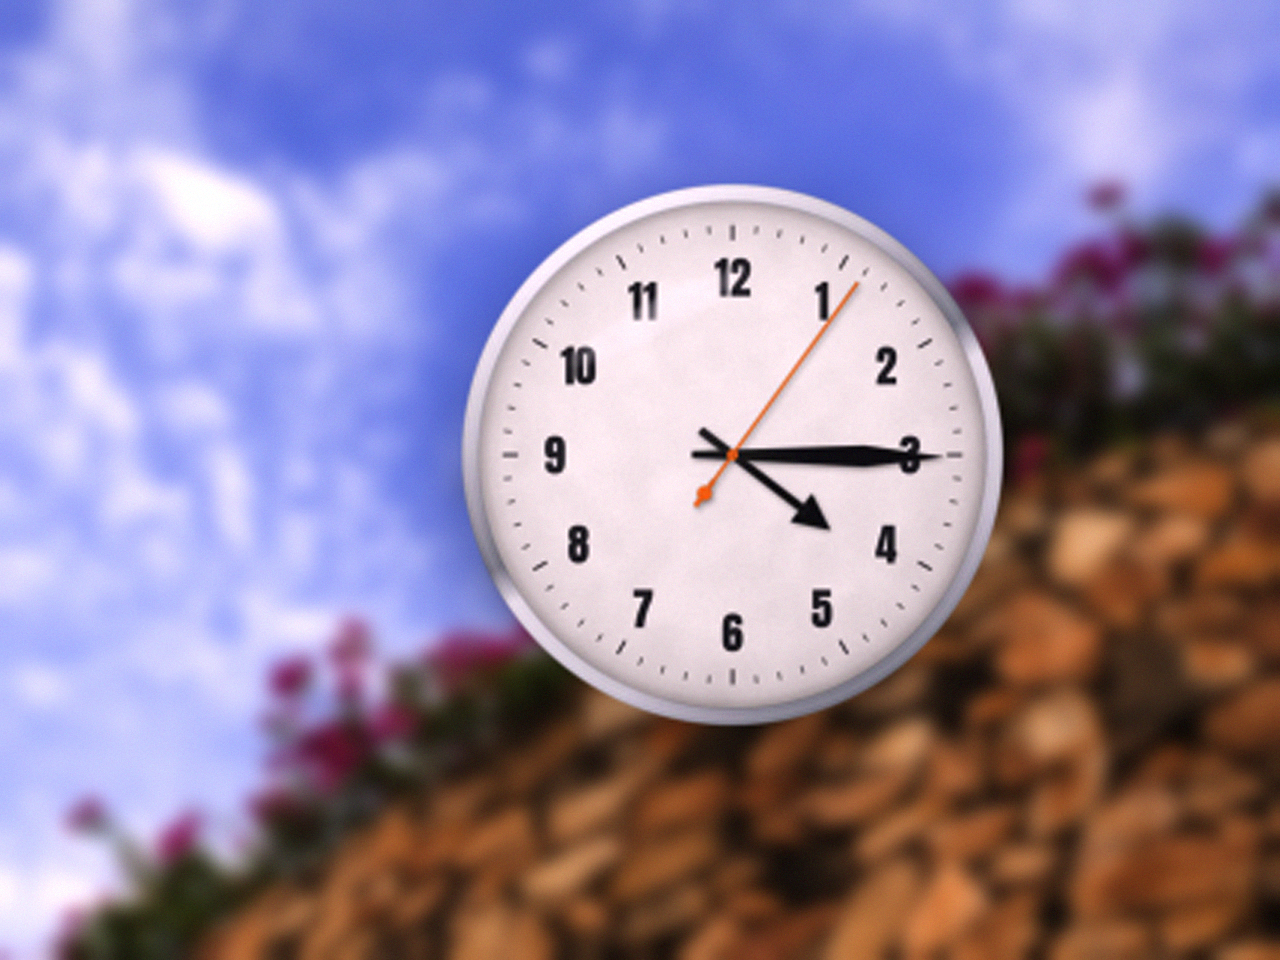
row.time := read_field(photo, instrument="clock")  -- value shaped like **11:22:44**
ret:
**4:15:06**
